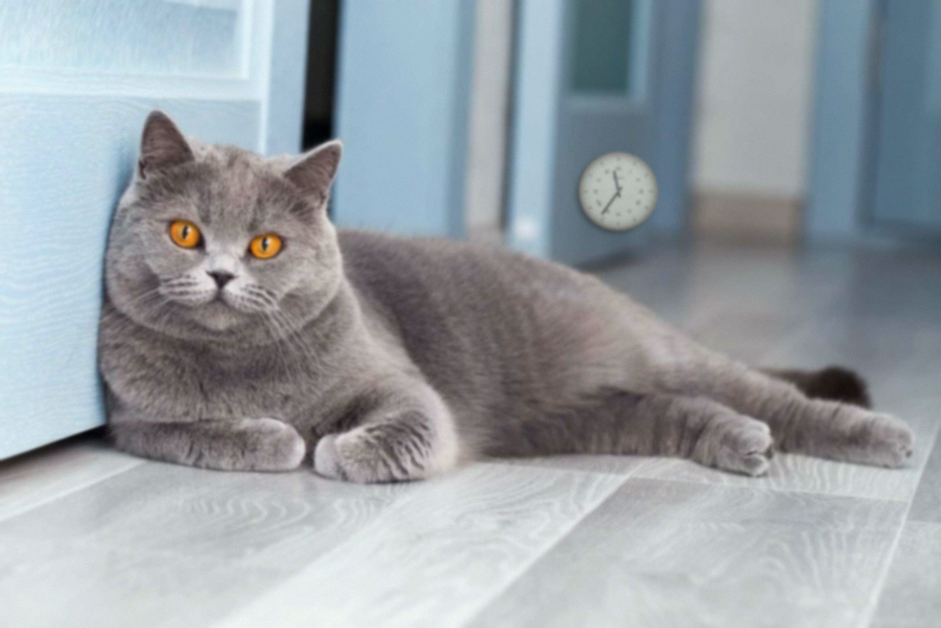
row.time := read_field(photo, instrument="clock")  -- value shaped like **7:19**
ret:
**11:36**
